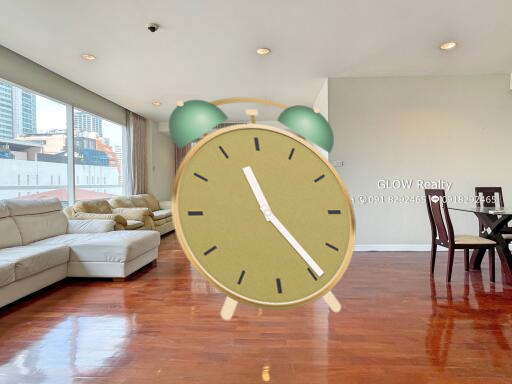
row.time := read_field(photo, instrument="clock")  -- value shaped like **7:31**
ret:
**11:24**
